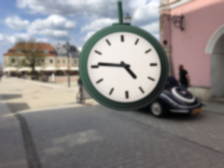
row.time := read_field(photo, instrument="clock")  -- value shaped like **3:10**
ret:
**4:46**
